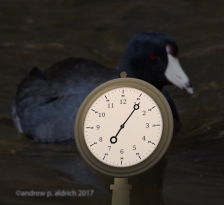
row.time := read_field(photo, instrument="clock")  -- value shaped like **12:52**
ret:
**7:06**
